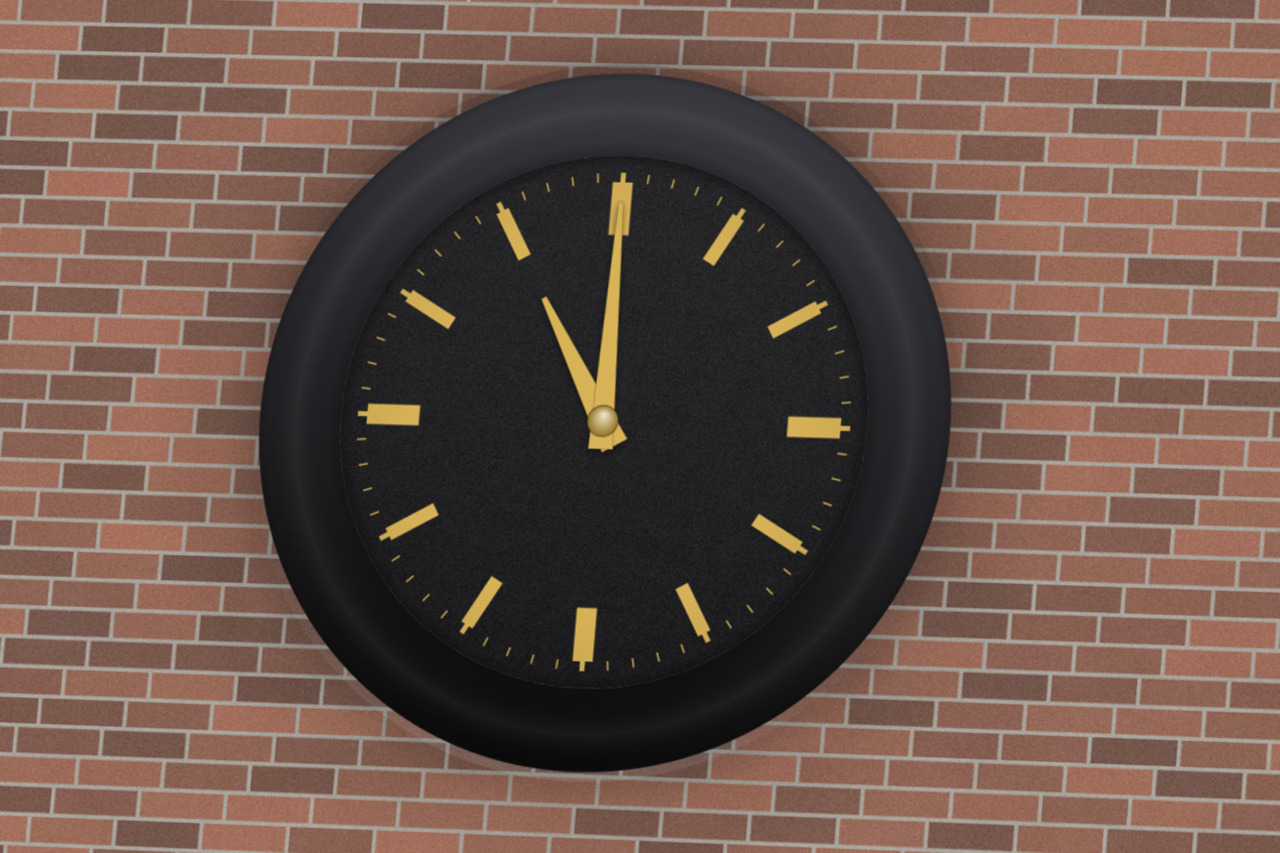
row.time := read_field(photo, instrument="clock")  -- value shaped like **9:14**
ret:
**11:00**
